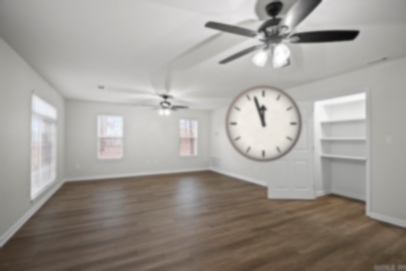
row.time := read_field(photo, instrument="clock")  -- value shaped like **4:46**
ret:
**11:57**
